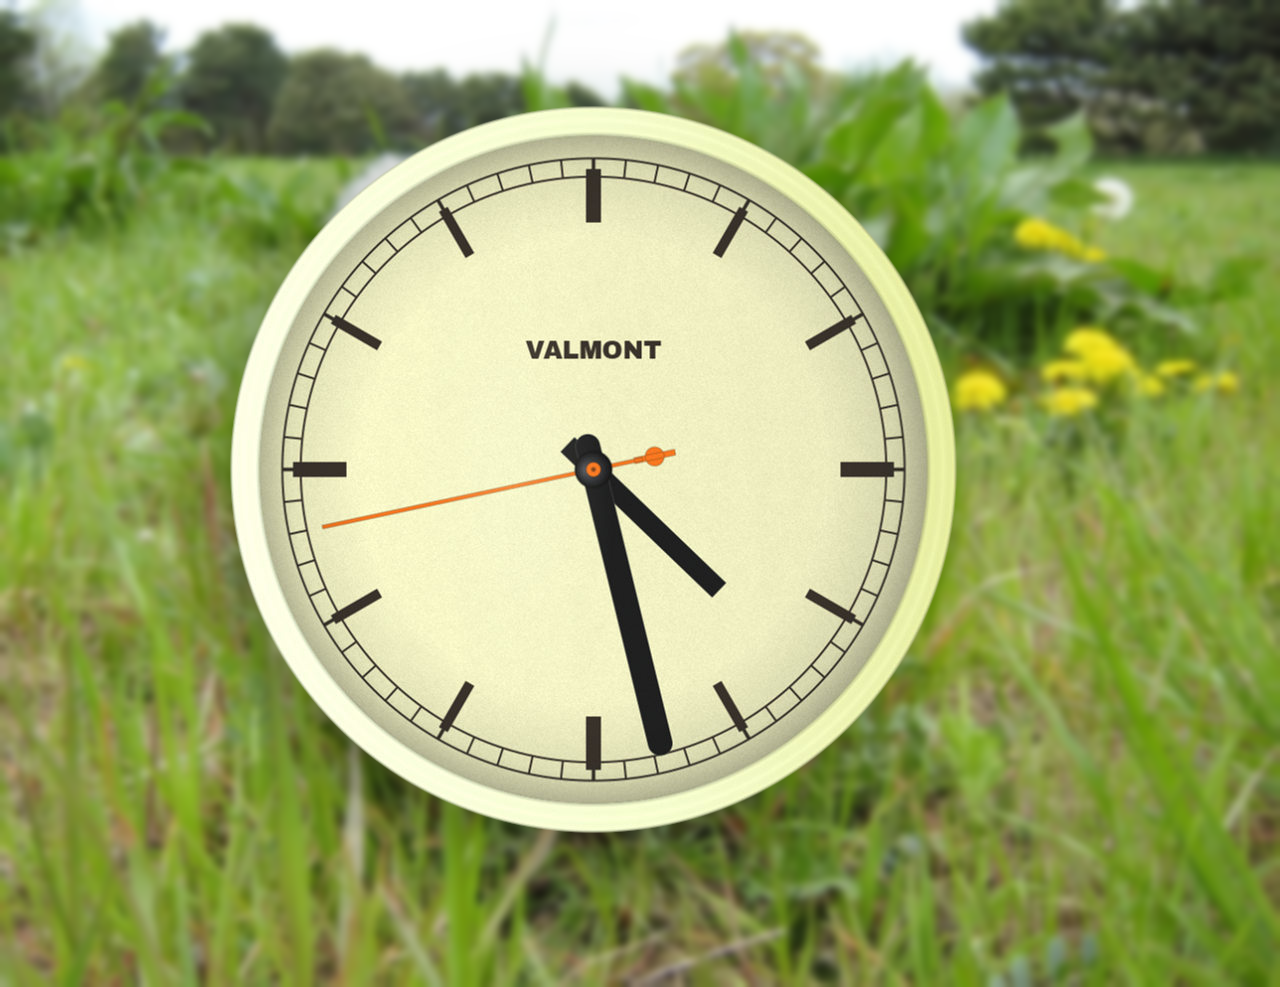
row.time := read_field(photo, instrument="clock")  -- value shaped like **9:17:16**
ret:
**4:27:43**
